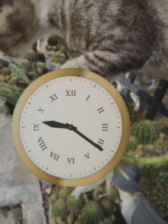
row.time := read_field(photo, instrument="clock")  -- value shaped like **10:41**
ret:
**9:21**
